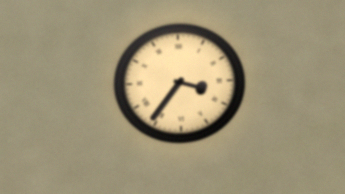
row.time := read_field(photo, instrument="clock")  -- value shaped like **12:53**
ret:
**3:36**
